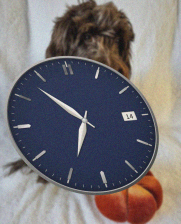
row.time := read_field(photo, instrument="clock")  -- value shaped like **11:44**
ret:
**6:53**
